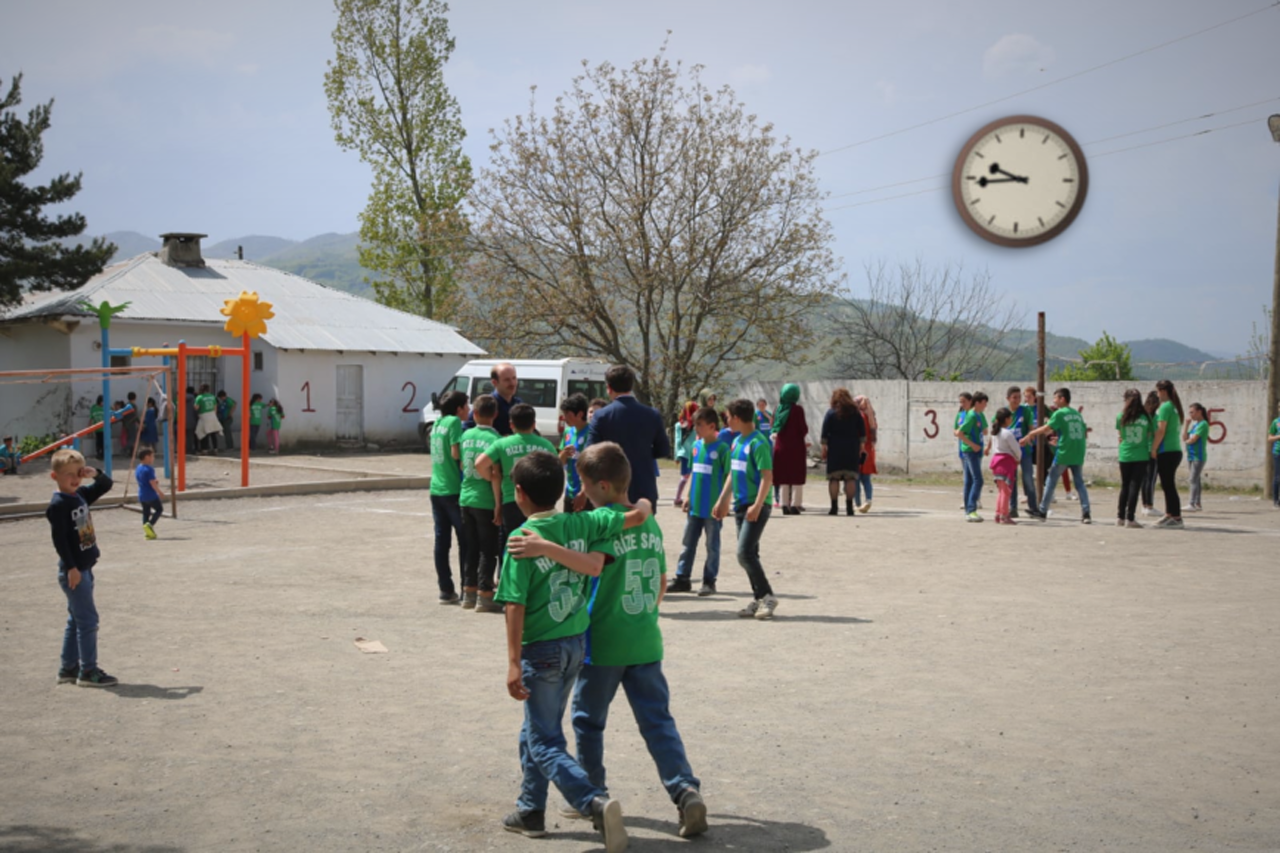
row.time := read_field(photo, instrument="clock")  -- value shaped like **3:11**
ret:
**9:44**
